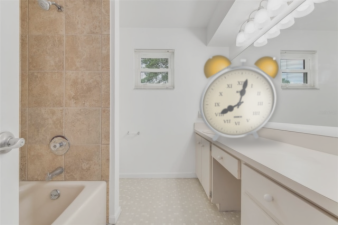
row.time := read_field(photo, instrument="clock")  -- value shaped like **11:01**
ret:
**8:02**
